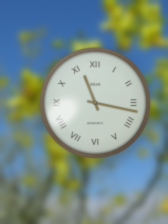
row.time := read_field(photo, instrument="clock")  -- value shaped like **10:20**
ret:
**11:17**
